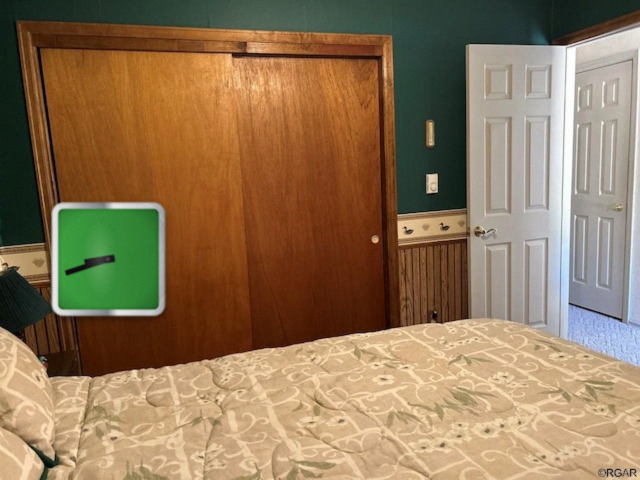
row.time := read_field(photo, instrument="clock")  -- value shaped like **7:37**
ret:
**8:42**
